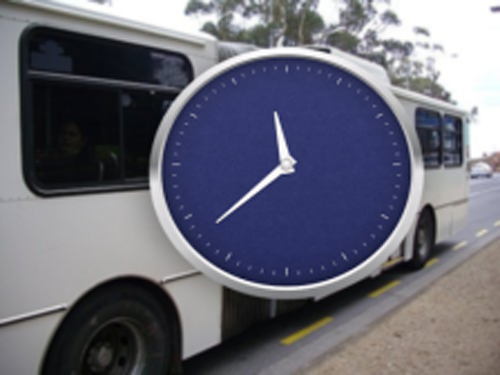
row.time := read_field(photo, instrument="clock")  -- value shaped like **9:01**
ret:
**11:38**
